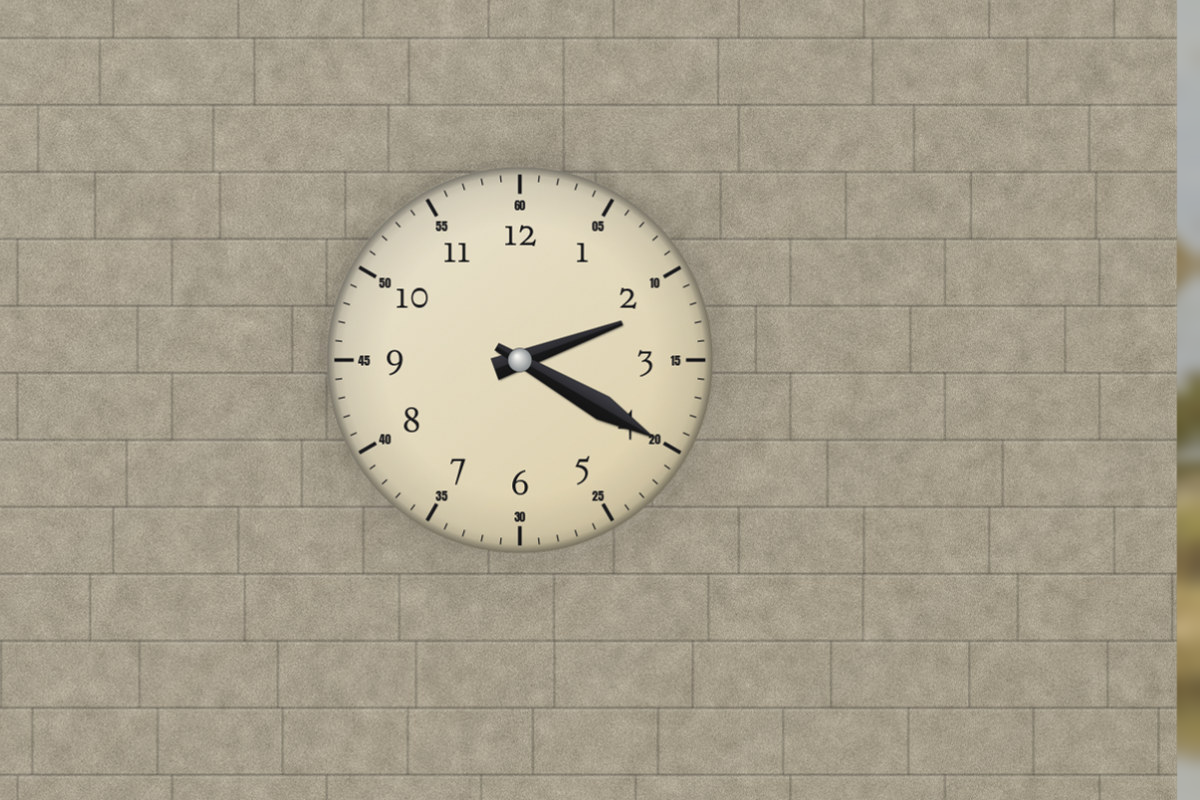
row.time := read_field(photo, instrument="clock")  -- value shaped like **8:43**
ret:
**2:20**
